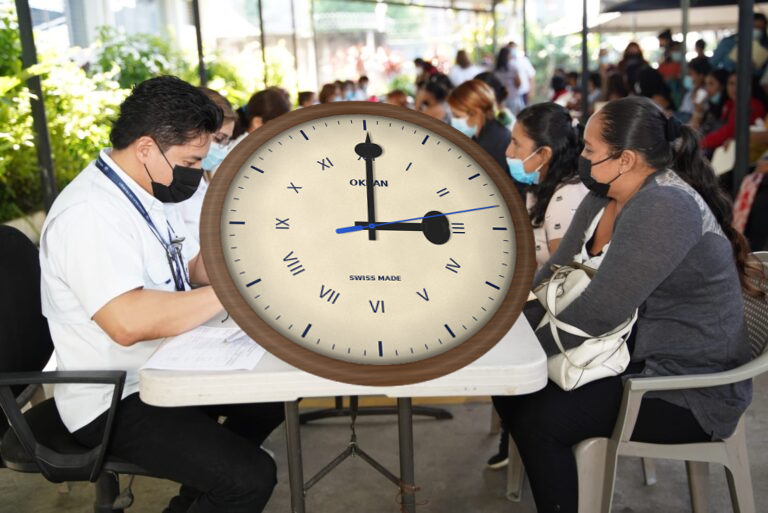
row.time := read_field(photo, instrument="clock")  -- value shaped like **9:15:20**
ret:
**3:00:13**
